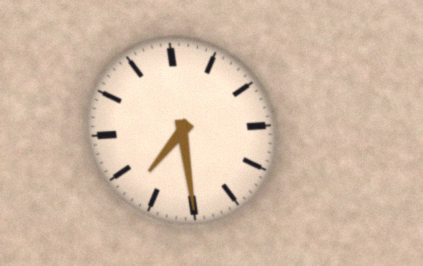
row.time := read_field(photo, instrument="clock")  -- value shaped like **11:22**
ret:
**7:30**
